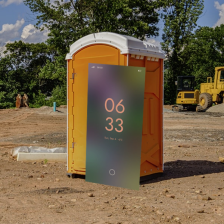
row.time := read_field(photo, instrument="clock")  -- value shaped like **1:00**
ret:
**6:33**
